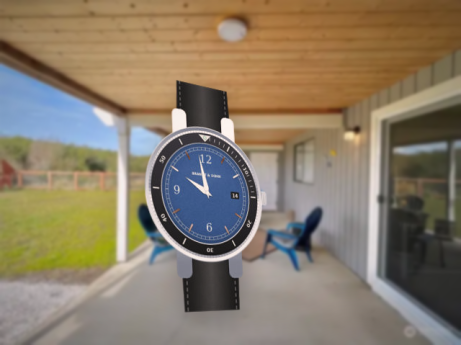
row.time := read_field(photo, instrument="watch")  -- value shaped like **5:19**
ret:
**9:58**
